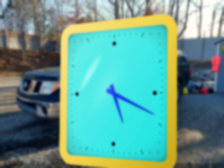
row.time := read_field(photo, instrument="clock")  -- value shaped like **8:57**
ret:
**5:19**
